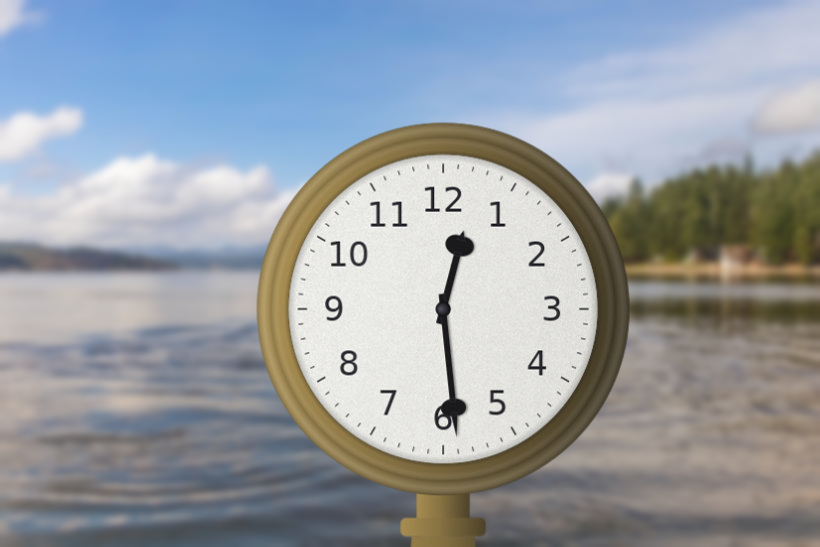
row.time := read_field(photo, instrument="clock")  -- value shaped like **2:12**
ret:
**12:29**
